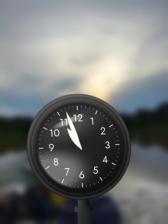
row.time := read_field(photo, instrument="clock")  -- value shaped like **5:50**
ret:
**10:57**
